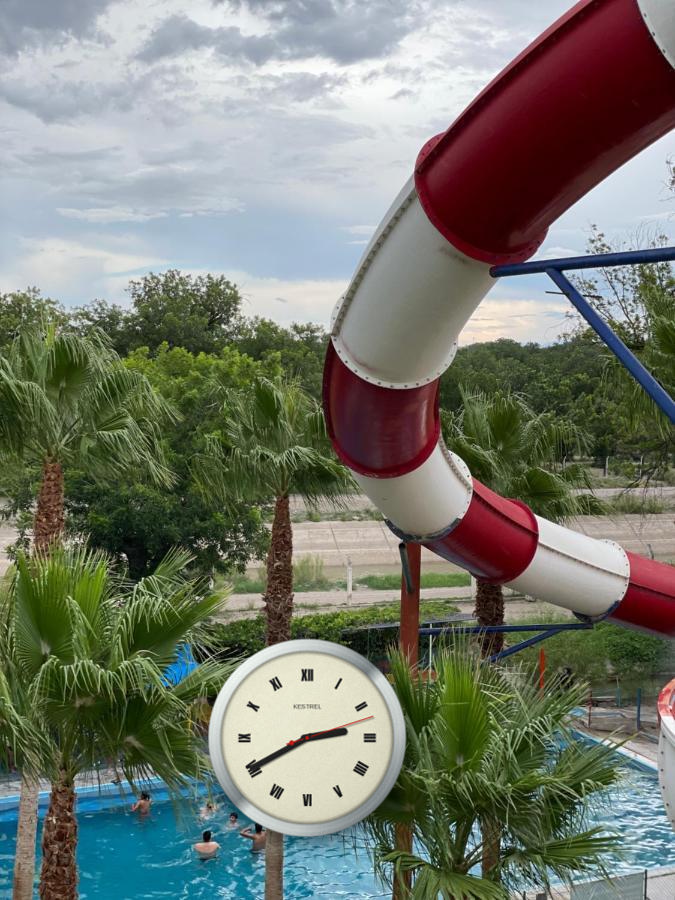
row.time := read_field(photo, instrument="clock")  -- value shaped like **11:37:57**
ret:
**2:40:12**
